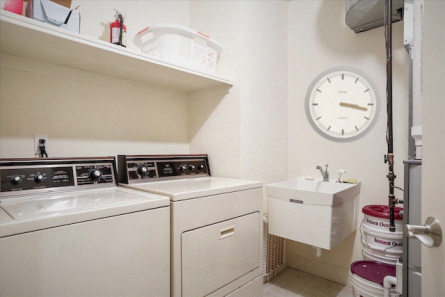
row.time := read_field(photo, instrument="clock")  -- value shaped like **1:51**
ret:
**3:17**
